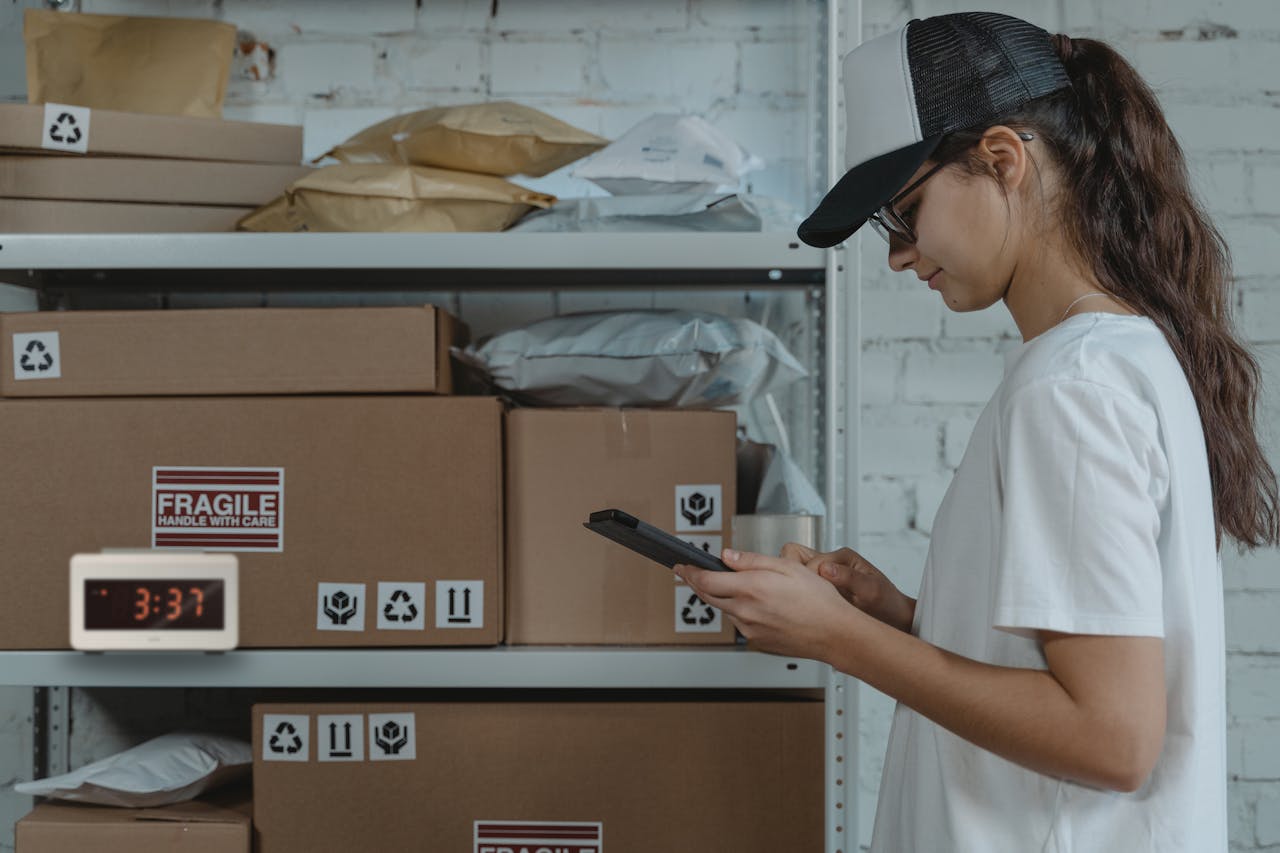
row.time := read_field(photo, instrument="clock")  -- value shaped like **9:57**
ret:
**3:37**
